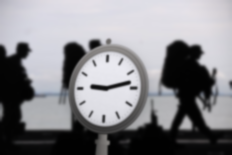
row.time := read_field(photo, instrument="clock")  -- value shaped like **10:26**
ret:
**9:13**
